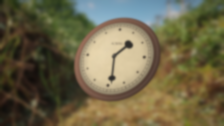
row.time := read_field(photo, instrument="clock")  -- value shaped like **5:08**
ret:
**1:29**
